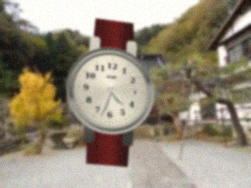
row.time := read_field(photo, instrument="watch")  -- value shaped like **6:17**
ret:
**4:33**
